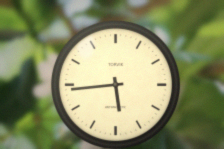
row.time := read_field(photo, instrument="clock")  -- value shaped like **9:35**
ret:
**5:44**
